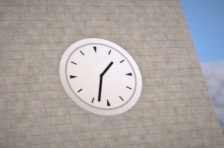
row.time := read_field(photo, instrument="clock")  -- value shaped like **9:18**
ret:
**1:33**
